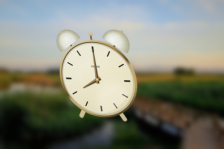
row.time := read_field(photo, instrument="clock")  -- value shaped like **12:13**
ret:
**8:00**
